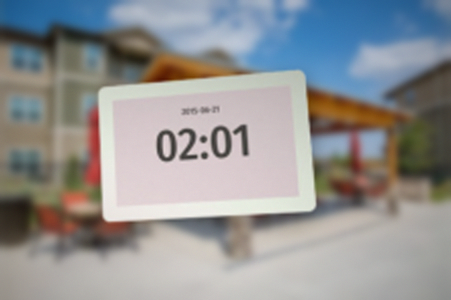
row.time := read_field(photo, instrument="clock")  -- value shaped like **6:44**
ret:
**2:01**
